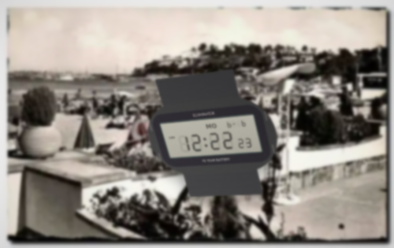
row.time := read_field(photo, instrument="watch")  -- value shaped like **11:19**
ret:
**12:22**
